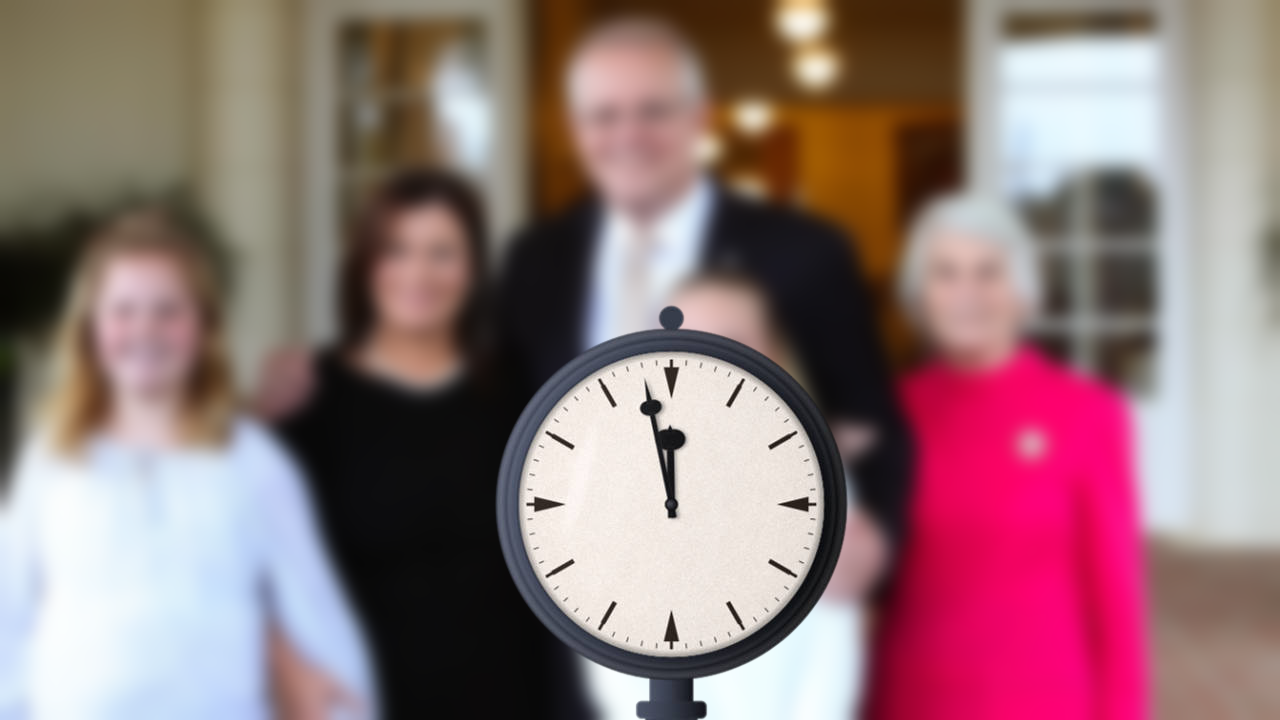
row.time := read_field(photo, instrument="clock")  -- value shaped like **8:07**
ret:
**11:58**
